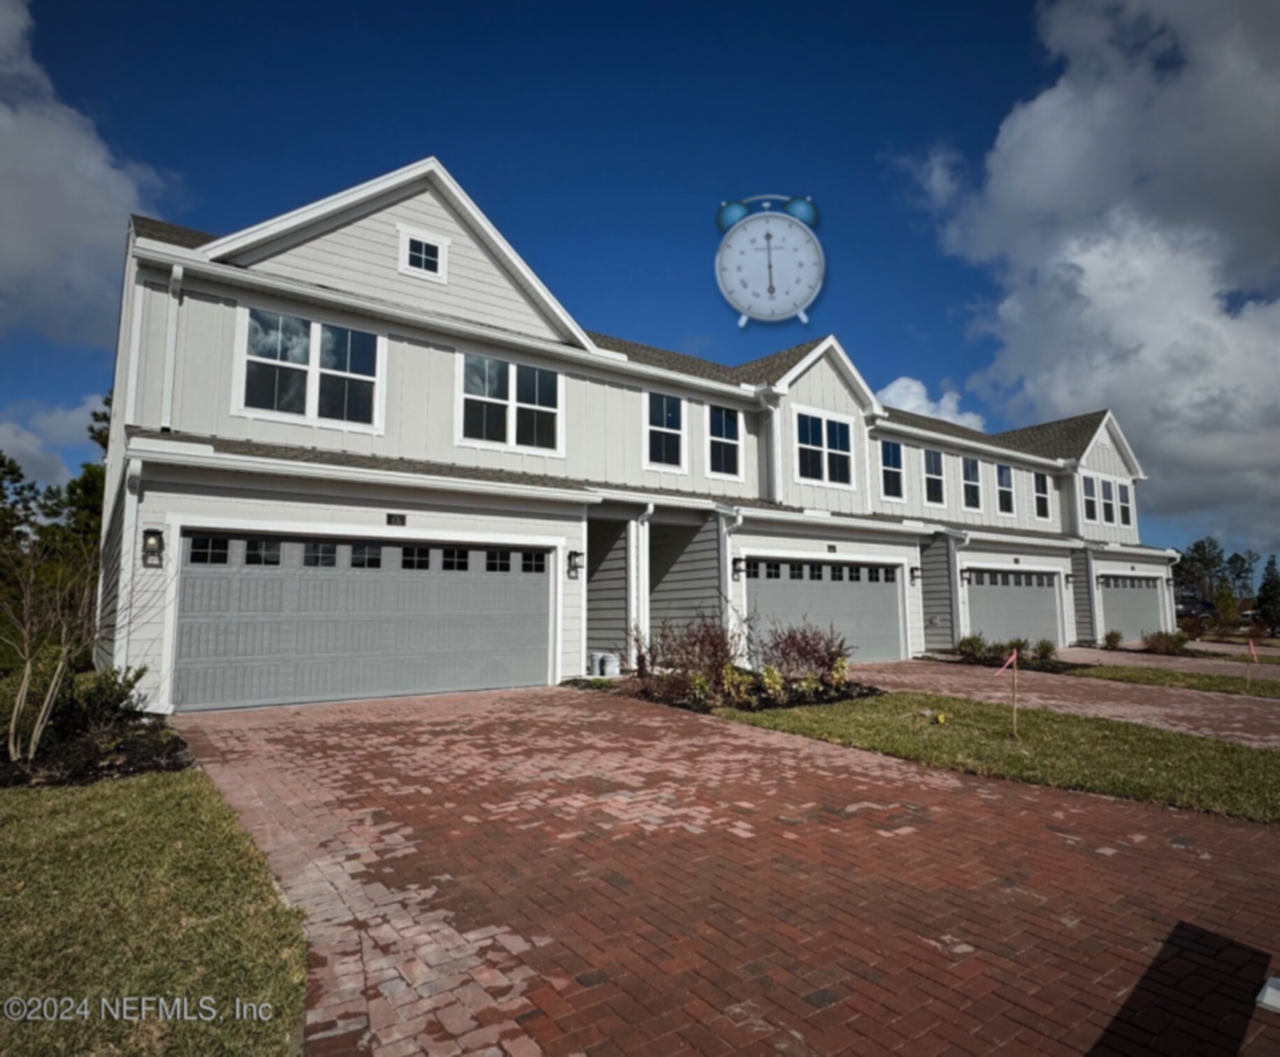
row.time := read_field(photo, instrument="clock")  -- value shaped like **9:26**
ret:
**6:00**
